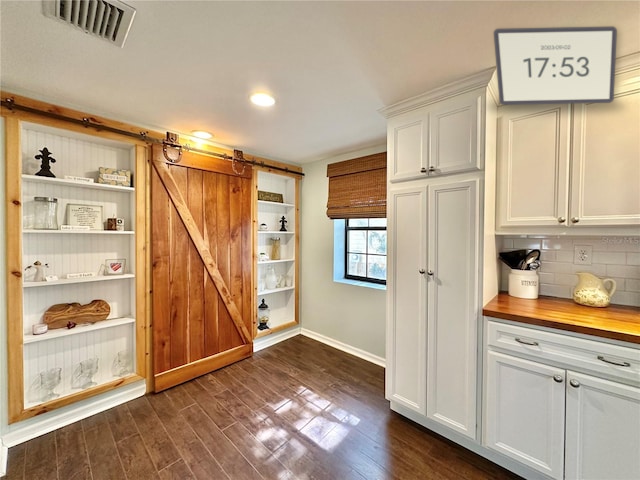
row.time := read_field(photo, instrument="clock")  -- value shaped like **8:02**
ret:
**17:53**
